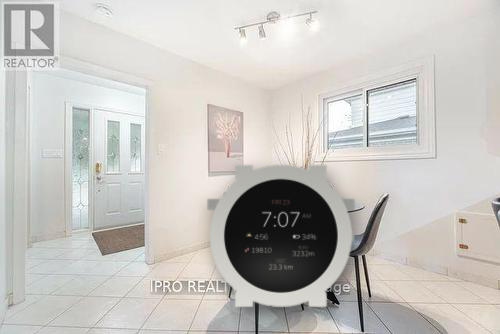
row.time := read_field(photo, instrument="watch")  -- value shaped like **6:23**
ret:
**7:07**
